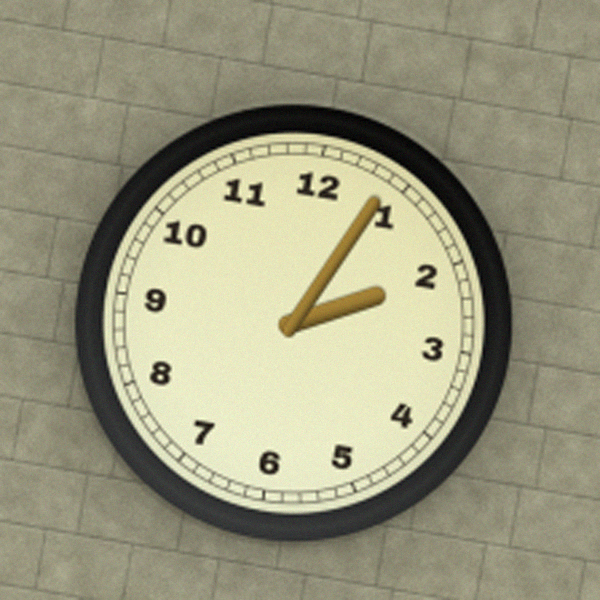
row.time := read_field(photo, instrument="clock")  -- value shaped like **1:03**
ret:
**2:04**
